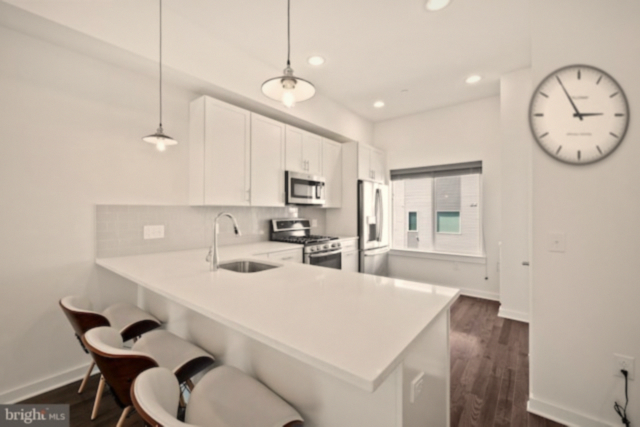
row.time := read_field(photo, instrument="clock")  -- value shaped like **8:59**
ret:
**2:55**
